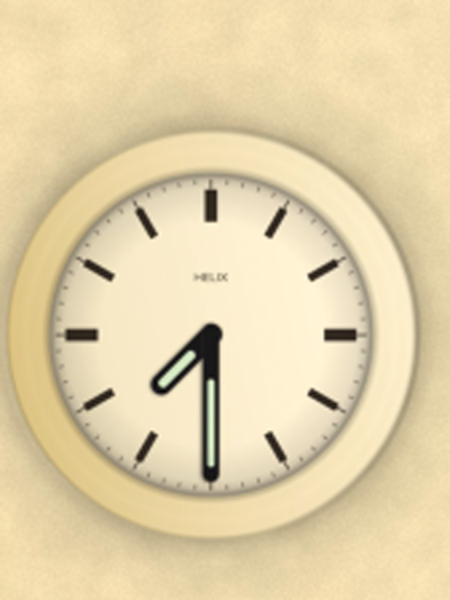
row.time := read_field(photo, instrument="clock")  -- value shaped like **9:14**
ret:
**7:30**
